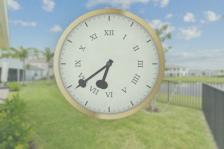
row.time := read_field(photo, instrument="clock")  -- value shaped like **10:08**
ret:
**6:39**
